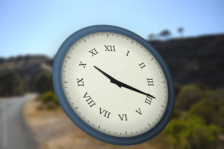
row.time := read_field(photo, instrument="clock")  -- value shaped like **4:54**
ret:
**10:19**
